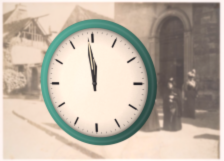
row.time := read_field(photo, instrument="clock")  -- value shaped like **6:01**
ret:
**11:59**
